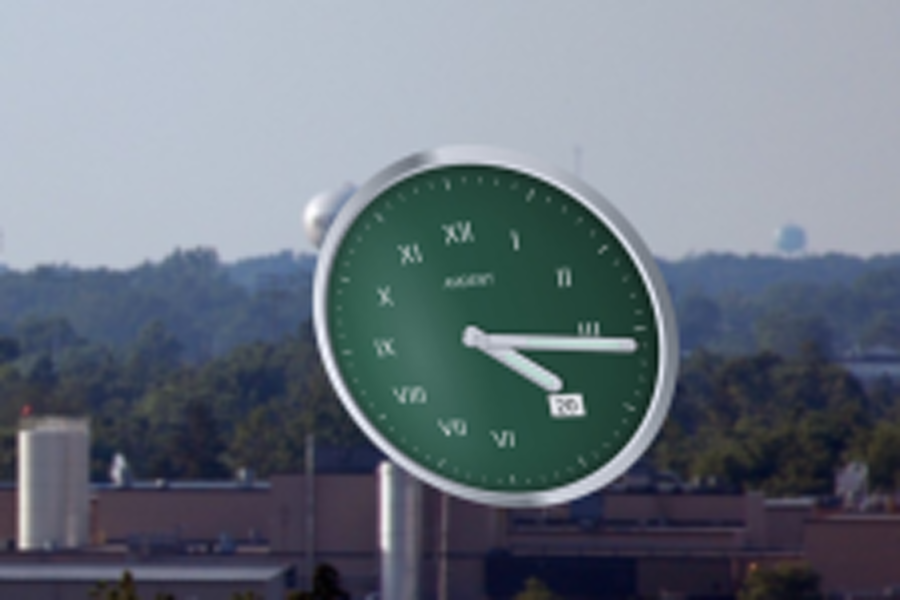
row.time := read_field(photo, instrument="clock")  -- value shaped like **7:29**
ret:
**4:16**
